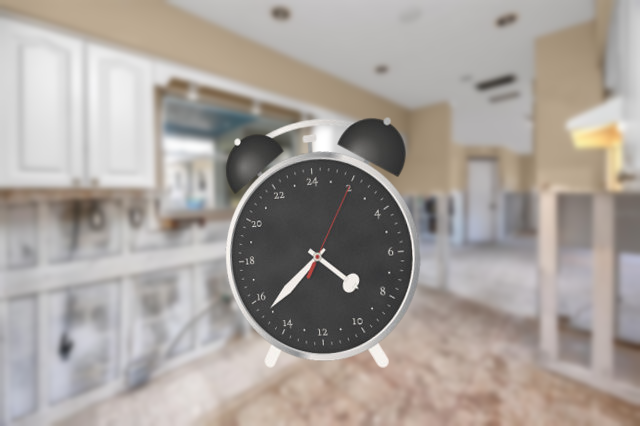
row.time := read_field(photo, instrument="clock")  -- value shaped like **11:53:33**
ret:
**8:38:05**
